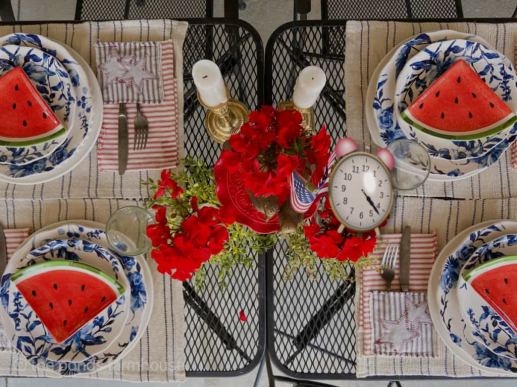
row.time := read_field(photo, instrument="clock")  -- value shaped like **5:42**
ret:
**4:22**
